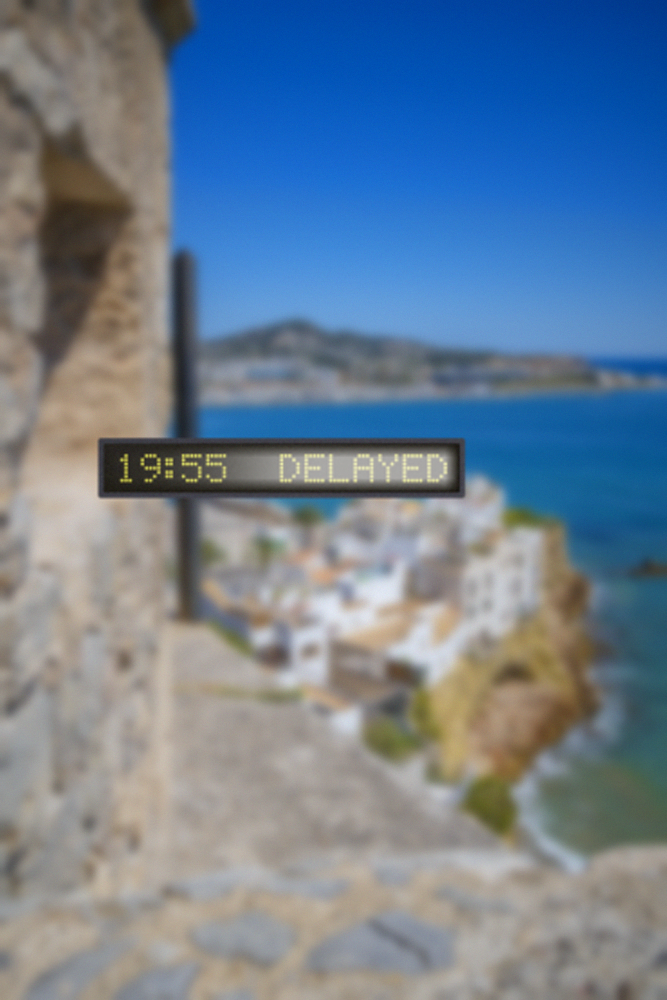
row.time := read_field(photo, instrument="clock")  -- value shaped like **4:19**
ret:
**19:55**
